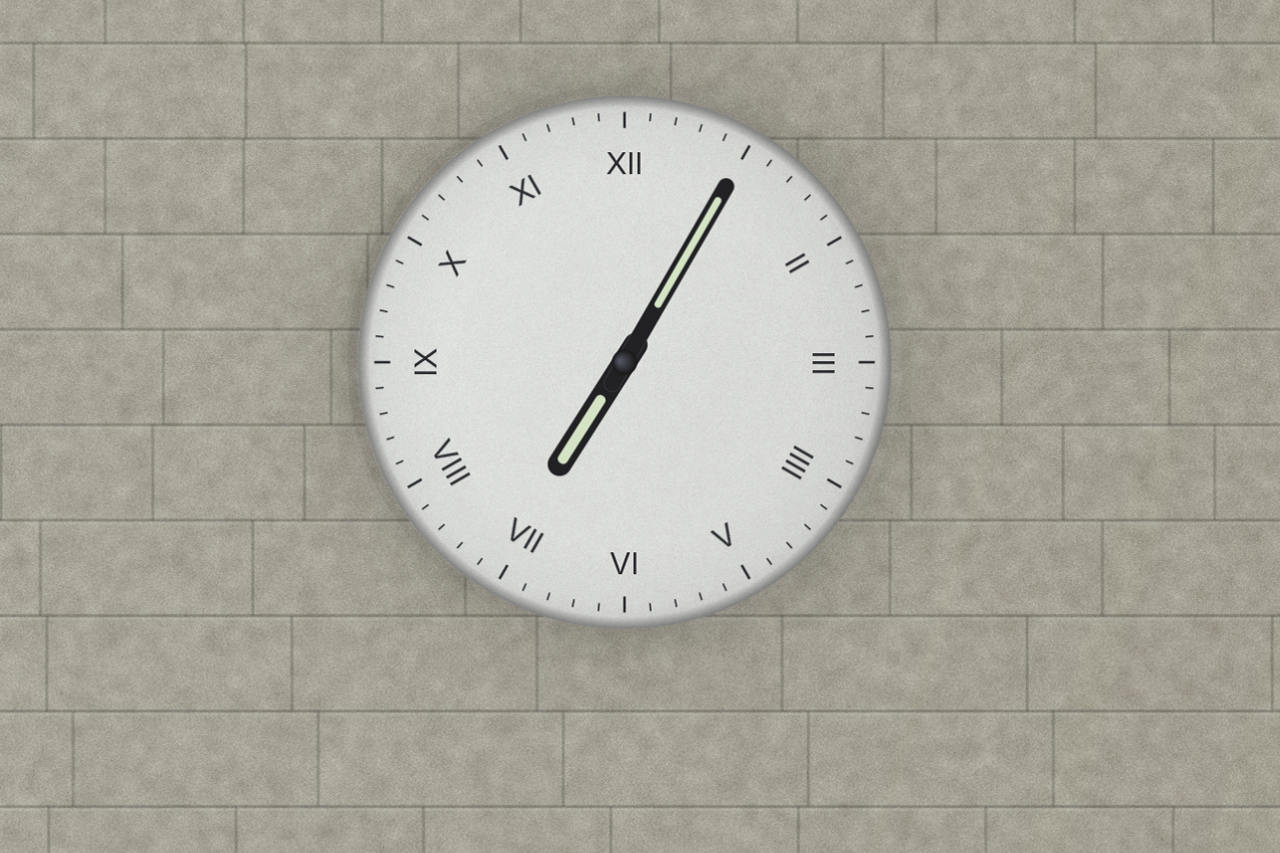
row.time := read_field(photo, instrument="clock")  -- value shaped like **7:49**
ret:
**7:05**
